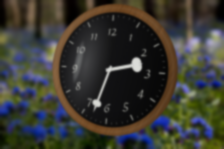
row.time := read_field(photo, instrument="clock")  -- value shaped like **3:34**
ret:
**2:33**
